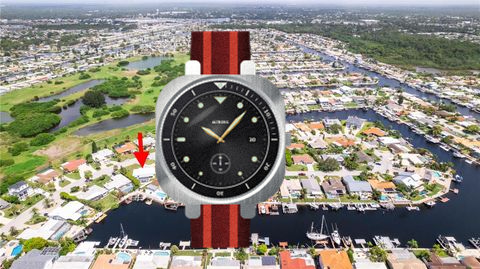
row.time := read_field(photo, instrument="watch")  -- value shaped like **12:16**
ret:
**10:07**
